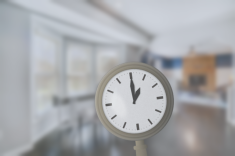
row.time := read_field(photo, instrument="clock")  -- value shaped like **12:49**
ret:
**1:00**
